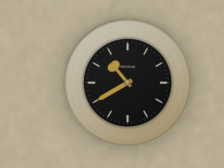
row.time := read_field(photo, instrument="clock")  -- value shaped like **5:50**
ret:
**10:40**
